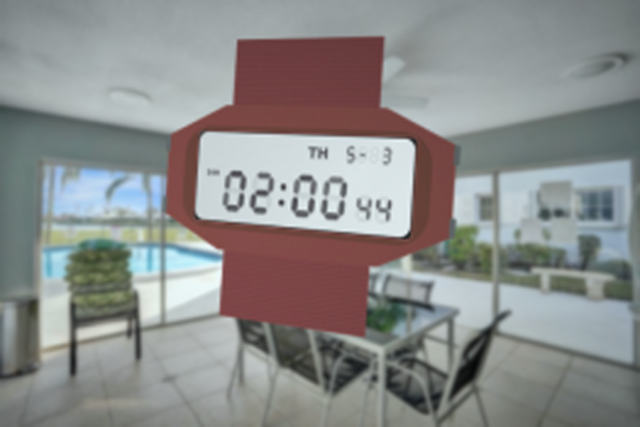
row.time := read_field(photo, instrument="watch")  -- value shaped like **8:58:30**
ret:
**2:00:44**
